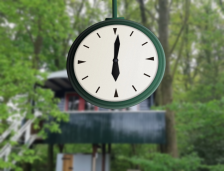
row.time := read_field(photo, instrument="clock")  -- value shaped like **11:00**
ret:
**6:01**
